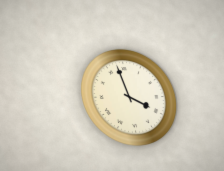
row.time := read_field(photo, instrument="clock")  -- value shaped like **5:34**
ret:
**3:58**
